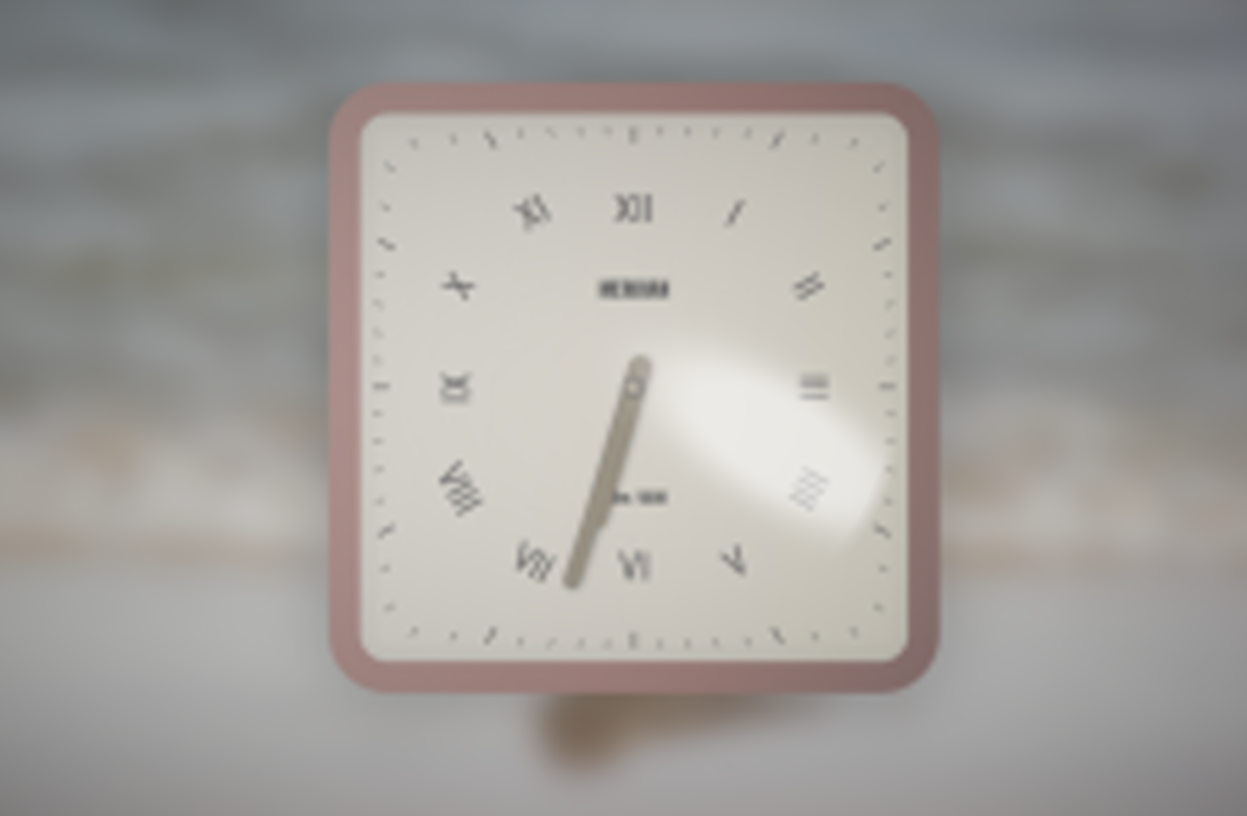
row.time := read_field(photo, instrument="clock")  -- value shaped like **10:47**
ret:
**6:33**
